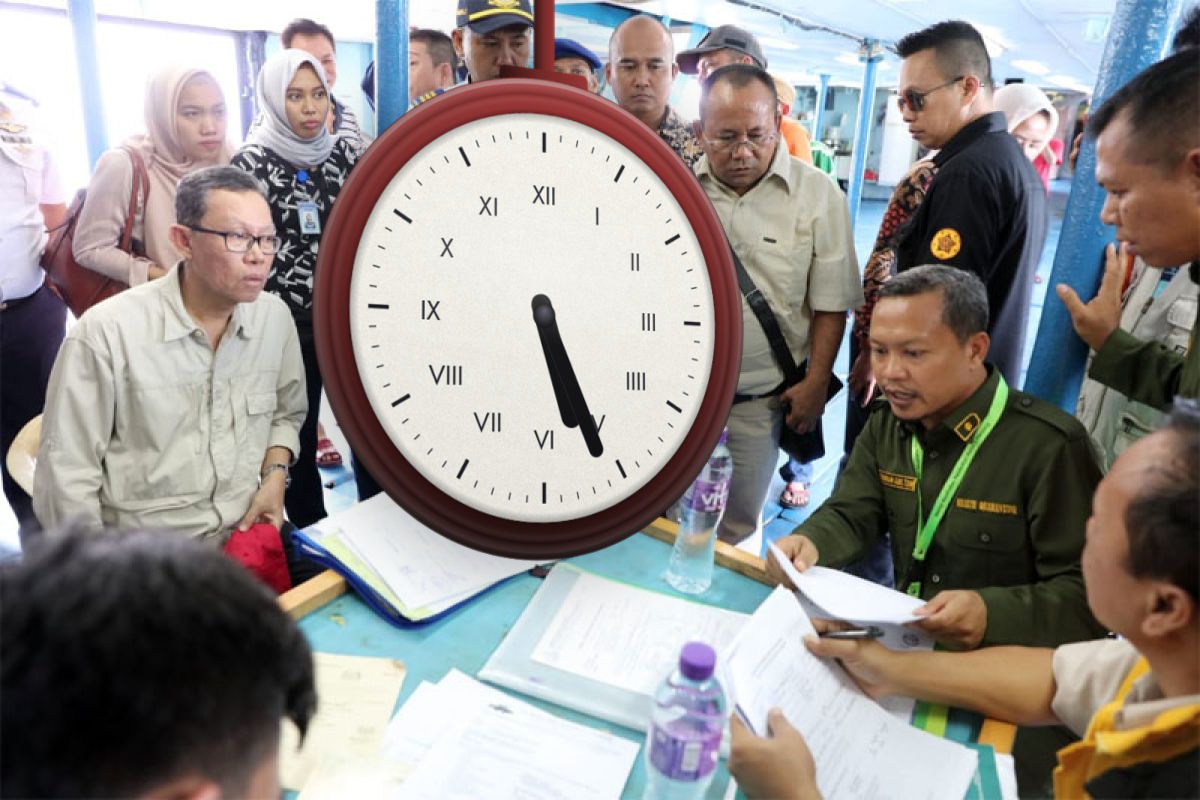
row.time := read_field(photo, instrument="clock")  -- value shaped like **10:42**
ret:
**5:26**
